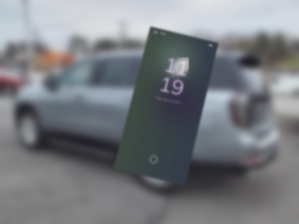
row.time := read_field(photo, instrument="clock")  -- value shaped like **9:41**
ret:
**11:19**
